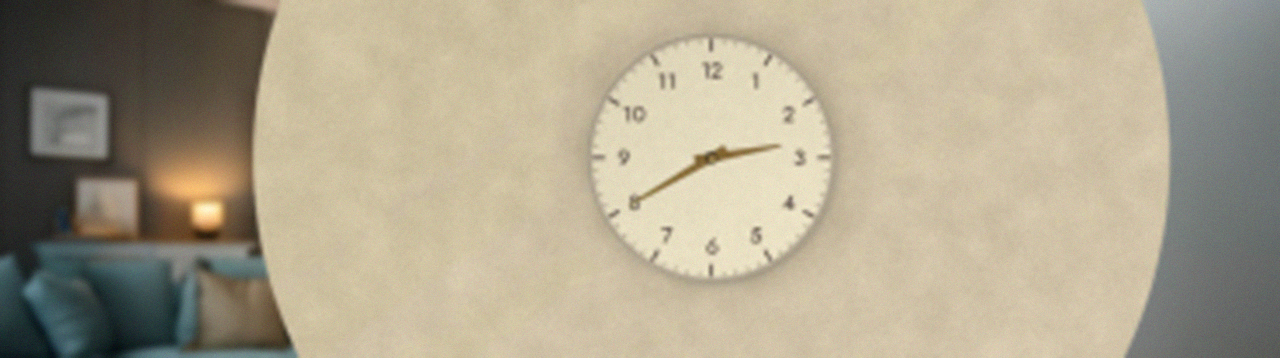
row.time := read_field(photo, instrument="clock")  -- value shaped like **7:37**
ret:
**2:40**
